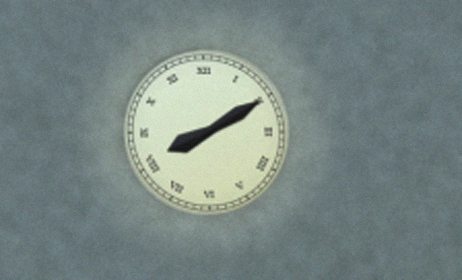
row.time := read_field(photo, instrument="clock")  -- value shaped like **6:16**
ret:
**8:10**
